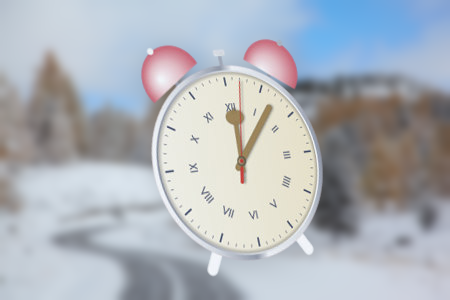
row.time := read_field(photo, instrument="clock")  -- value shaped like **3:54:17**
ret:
**12:07:02**
